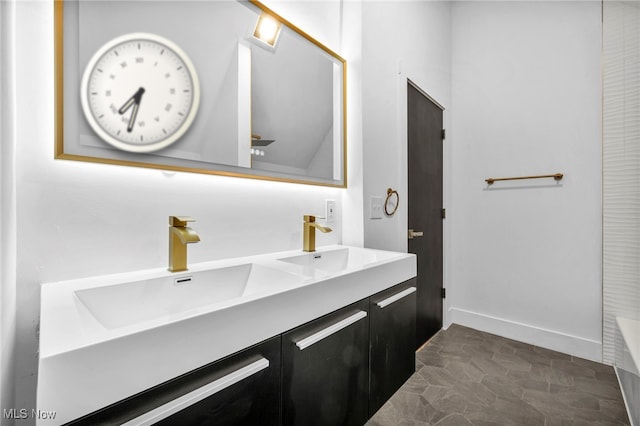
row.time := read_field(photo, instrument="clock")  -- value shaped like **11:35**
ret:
**7:33**
